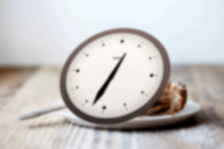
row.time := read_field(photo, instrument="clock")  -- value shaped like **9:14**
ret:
**12:33**
